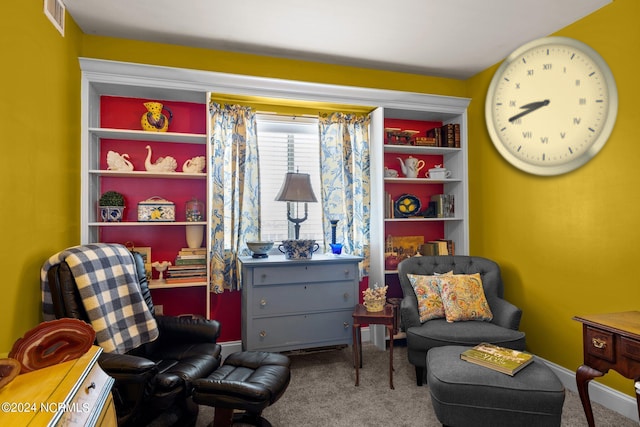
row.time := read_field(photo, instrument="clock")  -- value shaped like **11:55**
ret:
**8:41**
